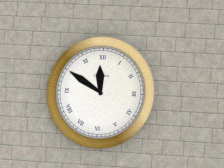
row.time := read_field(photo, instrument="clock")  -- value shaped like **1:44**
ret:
**11:50**
